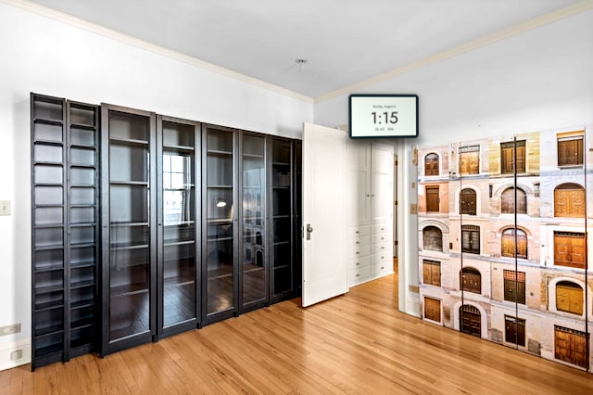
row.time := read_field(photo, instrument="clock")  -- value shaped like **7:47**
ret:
**1:15**
